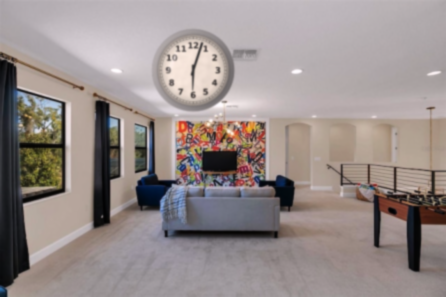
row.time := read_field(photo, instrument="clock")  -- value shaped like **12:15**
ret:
**6:03**
